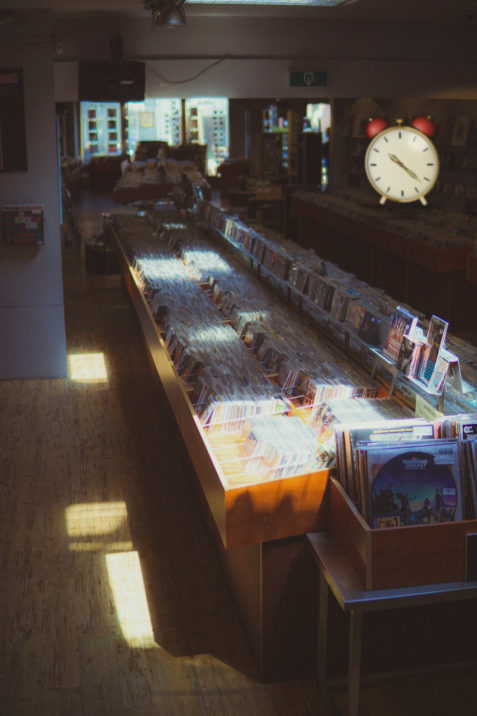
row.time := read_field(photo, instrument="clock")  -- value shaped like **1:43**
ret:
**10:22**
